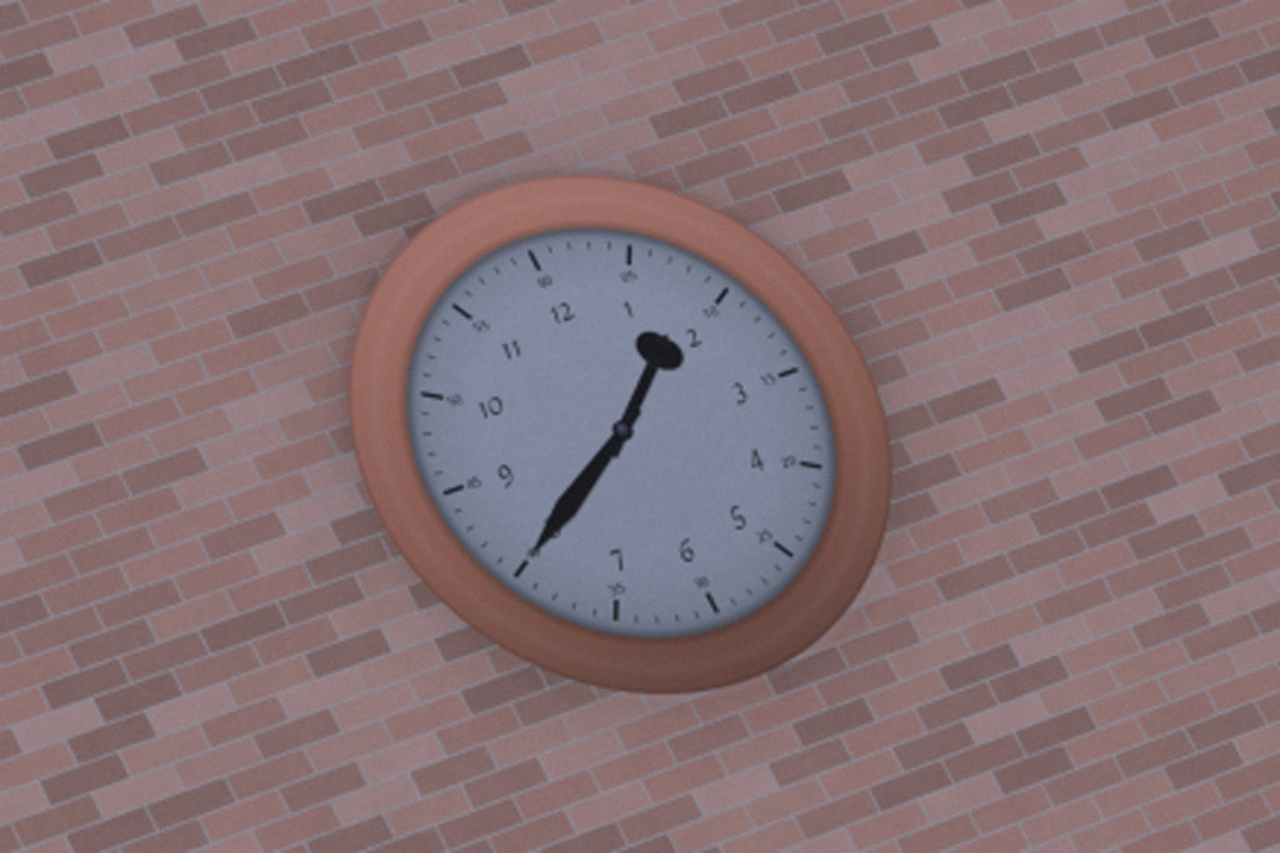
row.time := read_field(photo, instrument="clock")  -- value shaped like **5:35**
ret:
**1:40**
